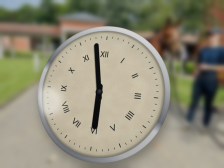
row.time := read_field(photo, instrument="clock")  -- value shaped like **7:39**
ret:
**5:58**
